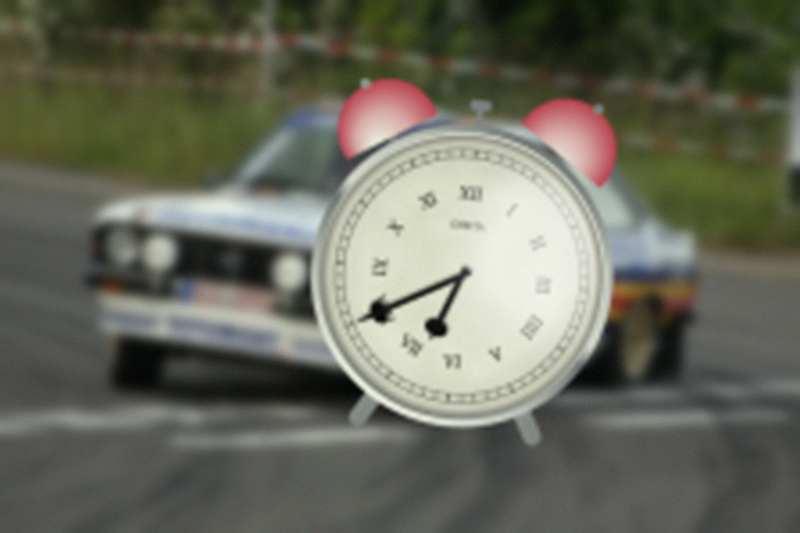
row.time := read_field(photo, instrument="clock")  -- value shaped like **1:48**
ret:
**6:40**
